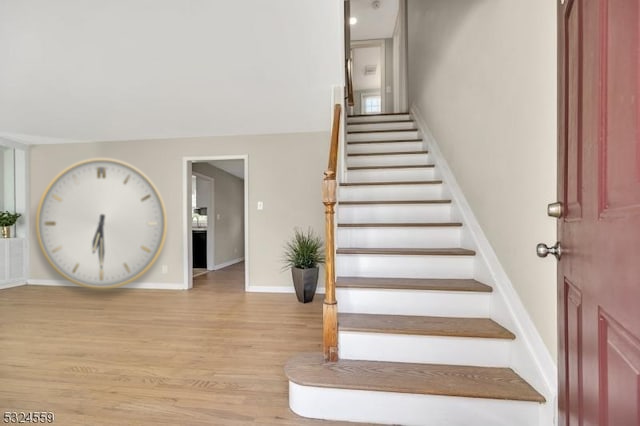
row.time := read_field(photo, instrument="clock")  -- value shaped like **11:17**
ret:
**6:30**
